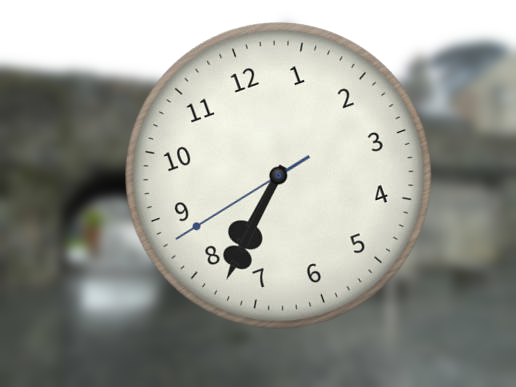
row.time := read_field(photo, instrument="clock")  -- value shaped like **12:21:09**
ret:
**7:37:43**
